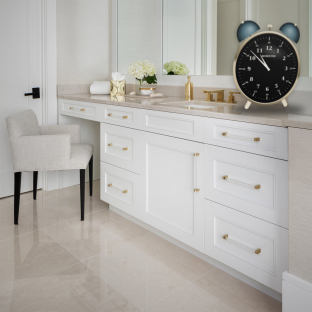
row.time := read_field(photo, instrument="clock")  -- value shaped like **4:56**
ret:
**10:52**
